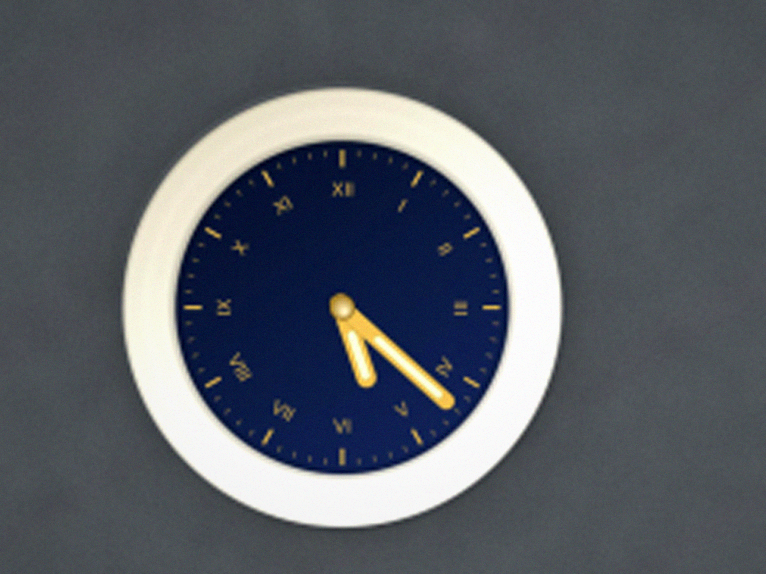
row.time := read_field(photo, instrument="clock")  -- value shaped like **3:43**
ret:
**5:22**
